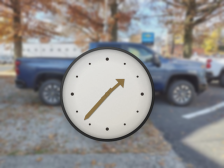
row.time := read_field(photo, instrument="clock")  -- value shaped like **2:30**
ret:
**1:37**
